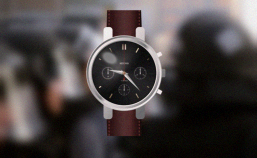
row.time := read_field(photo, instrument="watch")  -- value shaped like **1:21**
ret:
**9:23**
